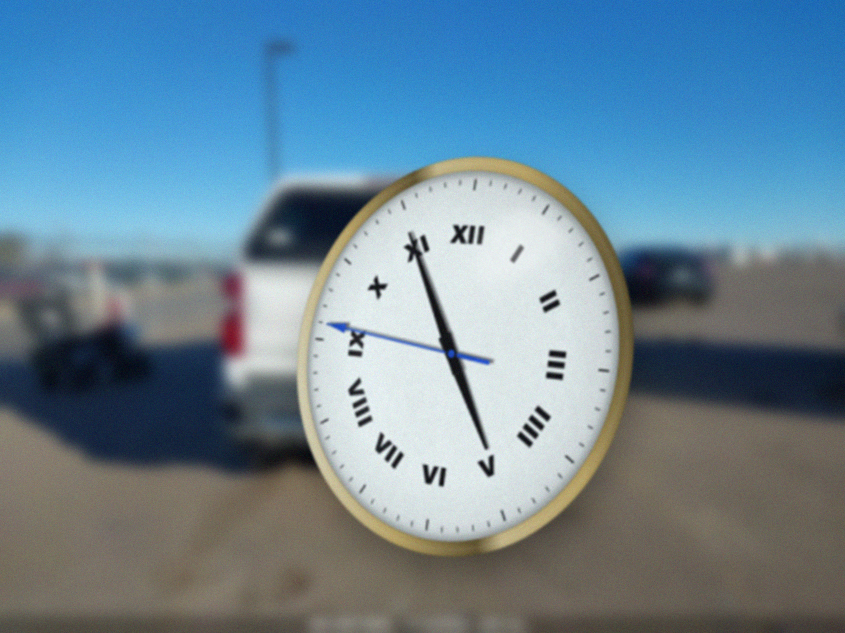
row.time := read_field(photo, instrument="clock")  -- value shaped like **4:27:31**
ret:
**4:54:46**
